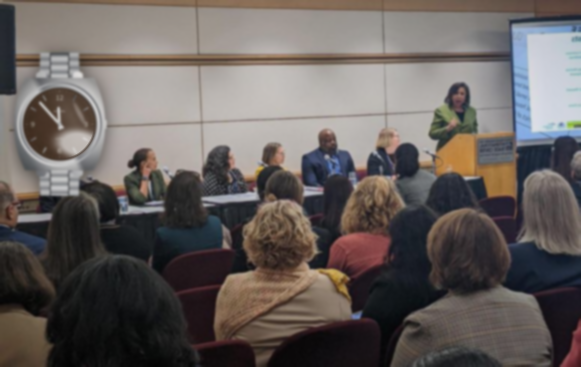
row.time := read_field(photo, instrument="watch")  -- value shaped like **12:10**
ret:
**11:53**
